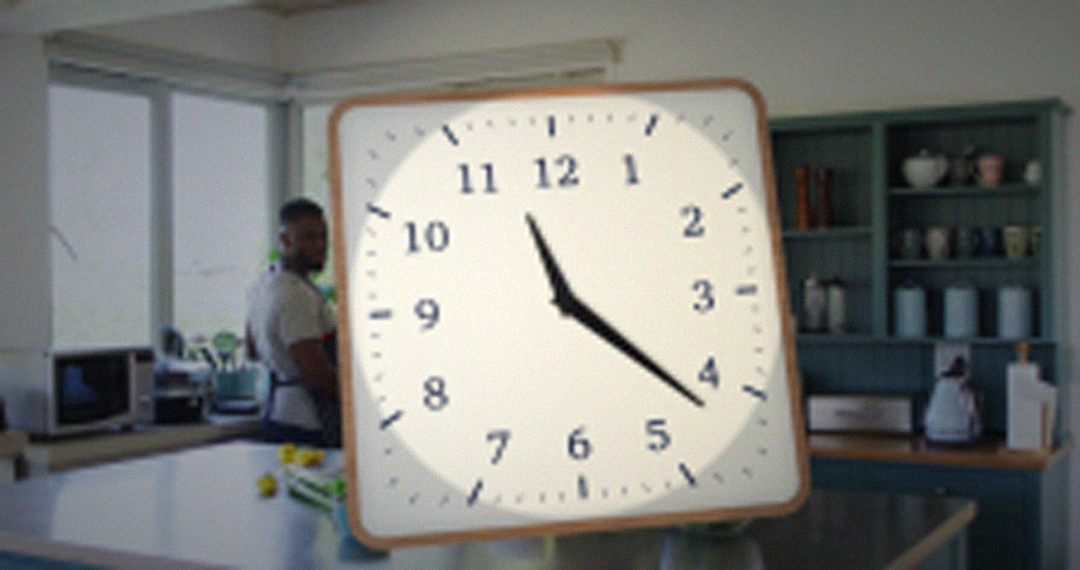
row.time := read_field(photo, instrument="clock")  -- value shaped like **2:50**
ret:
**11:22**
